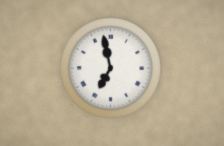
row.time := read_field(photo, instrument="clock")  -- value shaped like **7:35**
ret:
**6:58**
